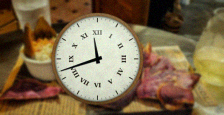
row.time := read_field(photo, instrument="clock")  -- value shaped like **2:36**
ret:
**11:42**
